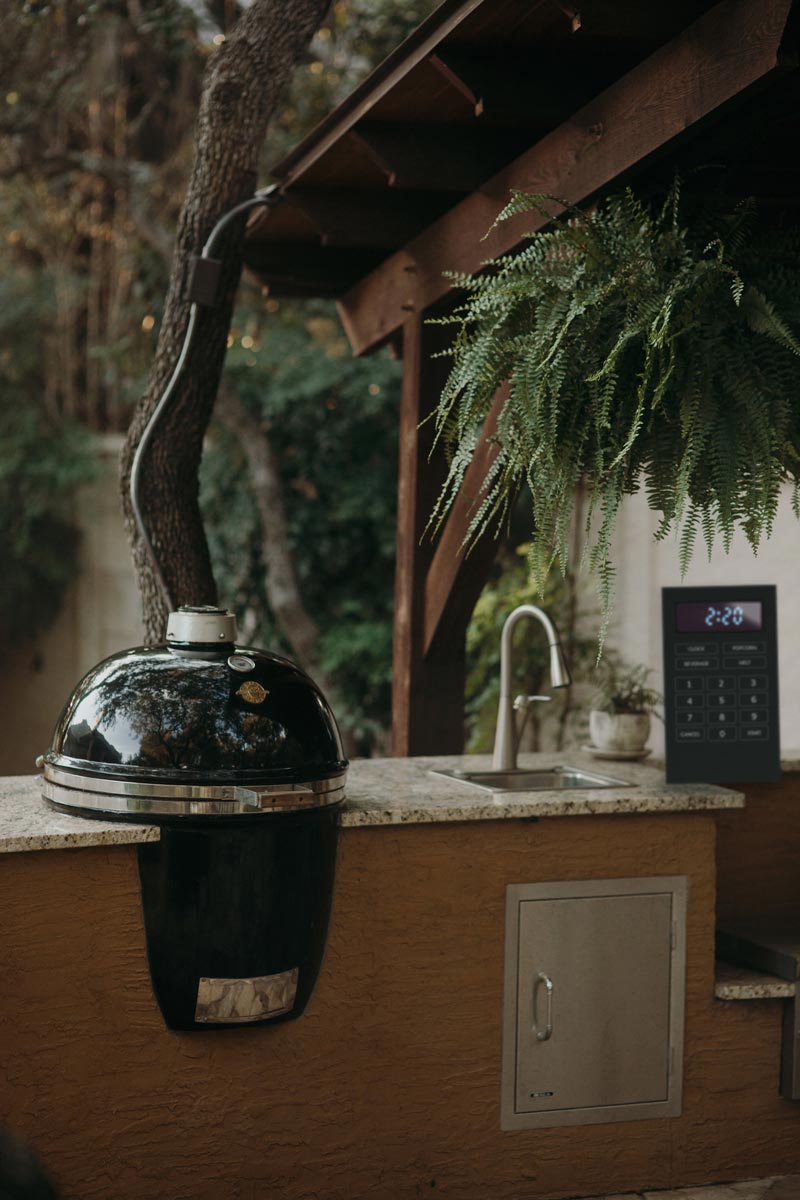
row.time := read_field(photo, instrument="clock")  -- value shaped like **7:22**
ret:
**2:20**
